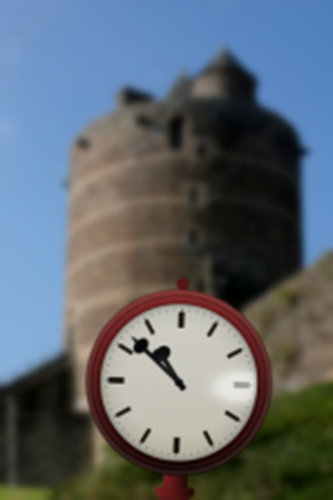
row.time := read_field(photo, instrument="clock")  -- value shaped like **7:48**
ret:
**10:52**
